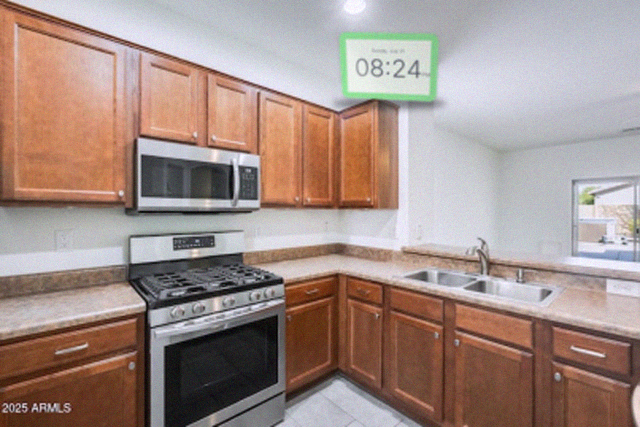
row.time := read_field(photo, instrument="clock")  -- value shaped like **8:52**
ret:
**8:24**
